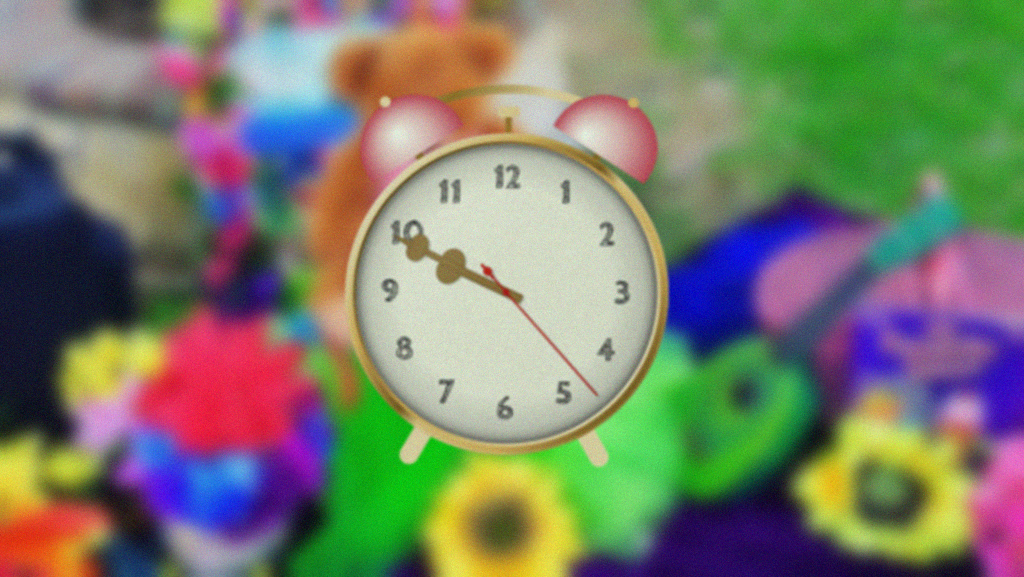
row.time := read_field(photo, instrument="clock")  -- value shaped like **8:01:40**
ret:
**9:49:23**
